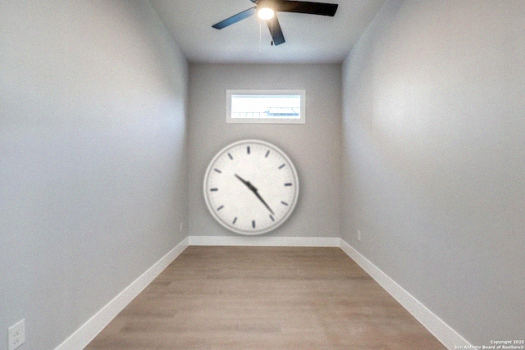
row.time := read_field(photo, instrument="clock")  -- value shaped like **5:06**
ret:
**10:24**
